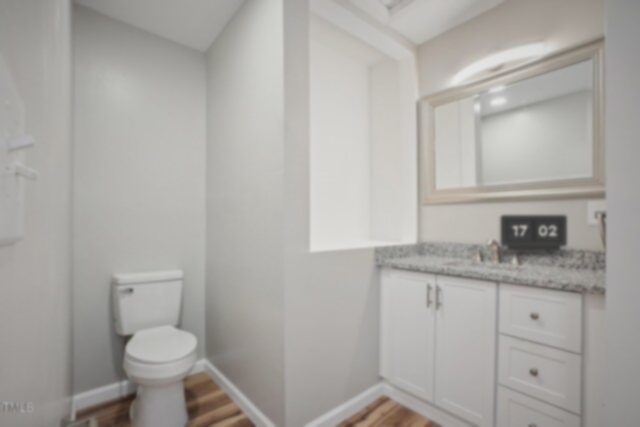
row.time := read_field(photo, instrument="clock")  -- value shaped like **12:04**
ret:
**17:02**
